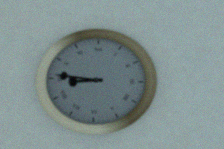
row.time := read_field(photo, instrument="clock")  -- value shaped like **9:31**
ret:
**8:46**
